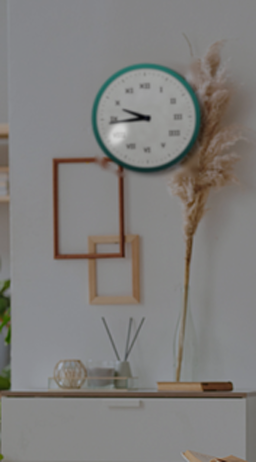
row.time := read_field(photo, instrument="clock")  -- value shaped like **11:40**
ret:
**9:44**
